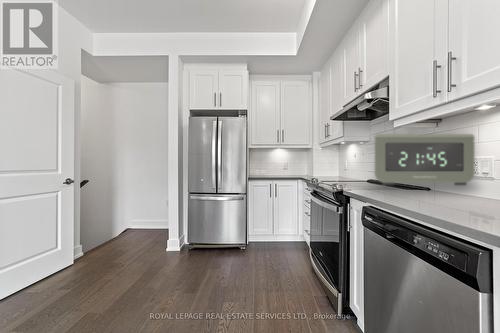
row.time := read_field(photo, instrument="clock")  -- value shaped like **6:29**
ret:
**21:45**
